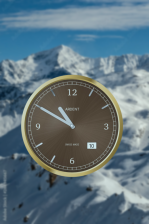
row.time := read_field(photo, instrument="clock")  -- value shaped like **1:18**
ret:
**10:50**
